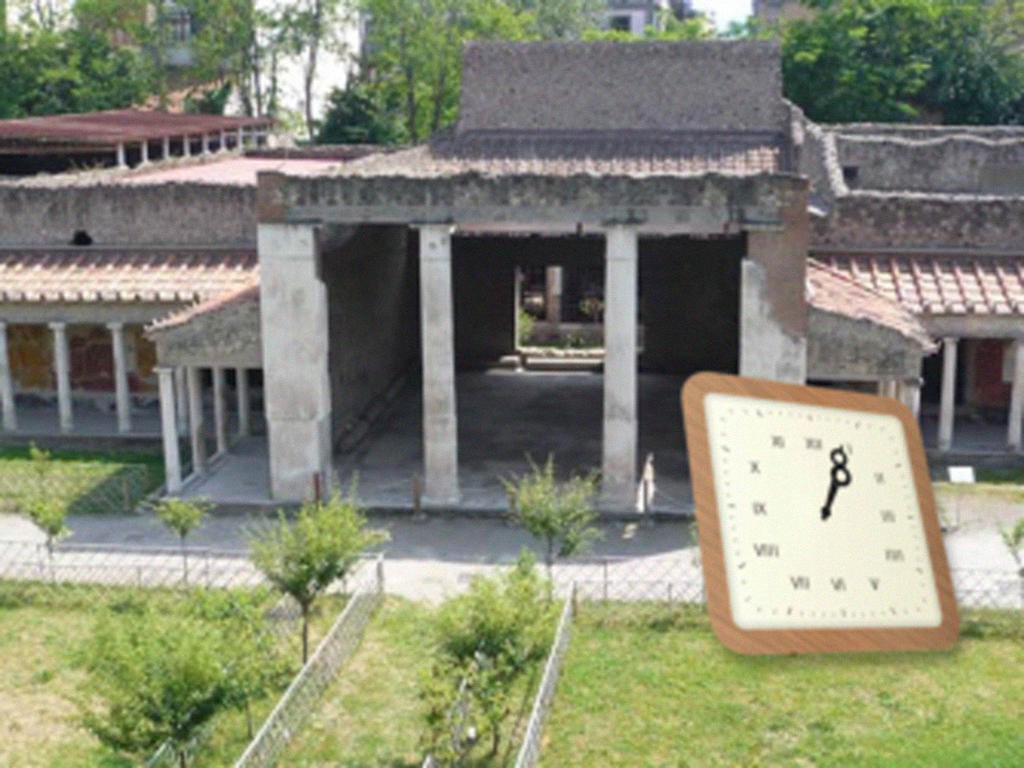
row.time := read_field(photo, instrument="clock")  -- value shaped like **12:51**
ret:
**1:04**
